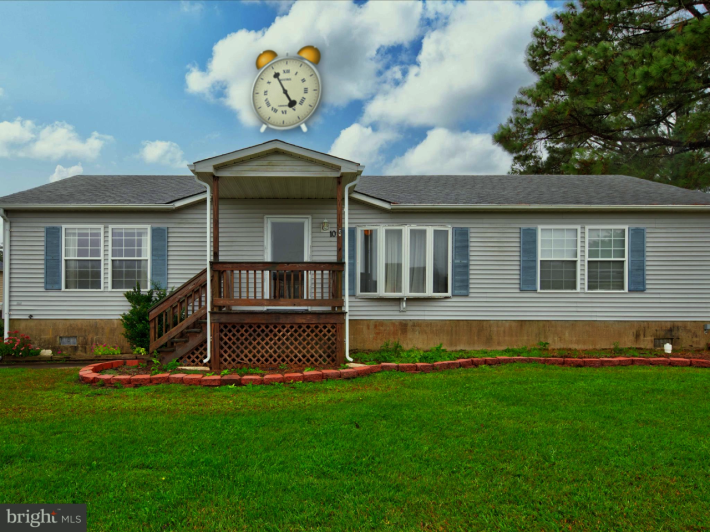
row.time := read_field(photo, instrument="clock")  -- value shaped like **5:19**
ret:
**4:55**
